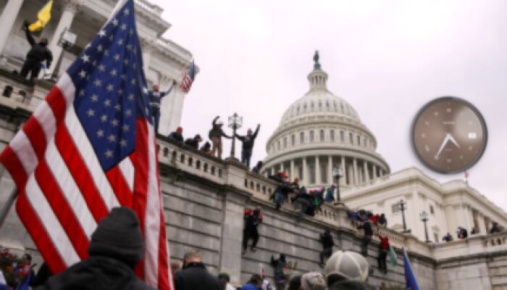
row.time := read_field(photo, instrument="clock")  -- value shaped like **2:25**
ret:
**4:35**
